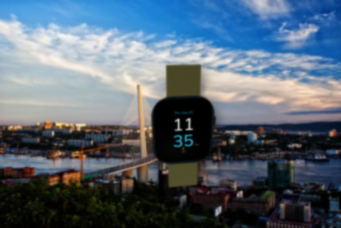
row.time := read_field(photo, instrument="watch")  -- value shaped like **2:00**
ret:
**11:35**
